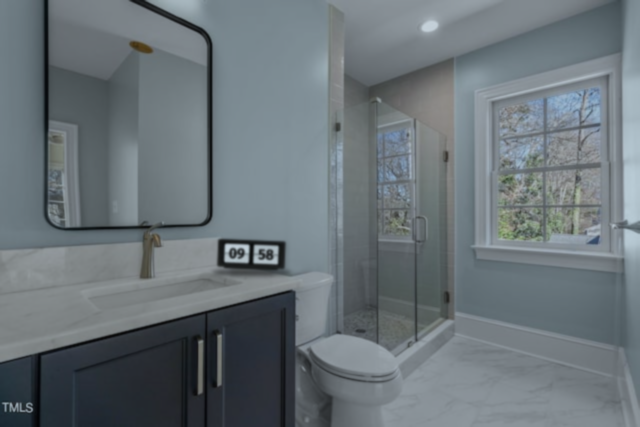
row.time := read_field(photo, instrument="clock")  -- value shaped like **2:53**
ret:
**9:58**
